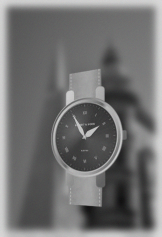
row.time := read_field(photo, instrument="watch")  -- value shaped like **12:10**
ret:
**1:55**
